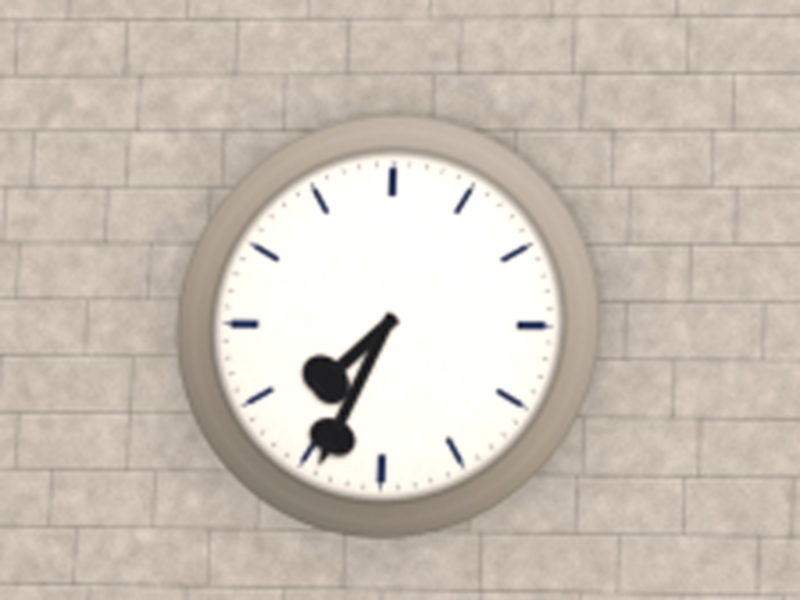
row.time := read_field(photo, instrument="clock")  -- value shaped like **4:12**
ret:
**7:34**
